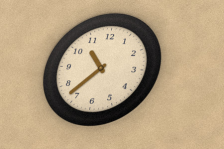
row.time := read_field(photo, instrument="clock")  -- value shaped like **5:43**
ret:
**10:37**
